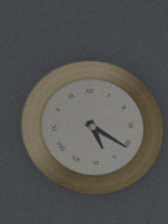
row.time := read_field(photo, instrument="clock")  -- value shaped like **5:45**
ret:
**5:21**
